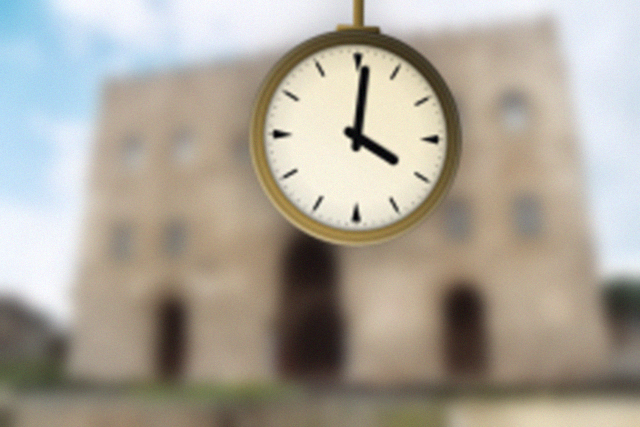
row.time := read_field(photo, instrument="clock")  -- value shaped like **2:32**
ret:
**4:01**
